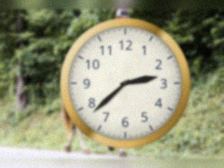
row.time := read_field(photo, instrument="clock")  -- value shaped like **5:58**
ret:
**2:38**
